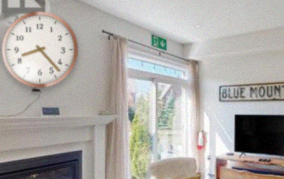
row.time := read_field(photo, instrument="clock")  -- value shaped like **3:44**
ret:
**8:23**
